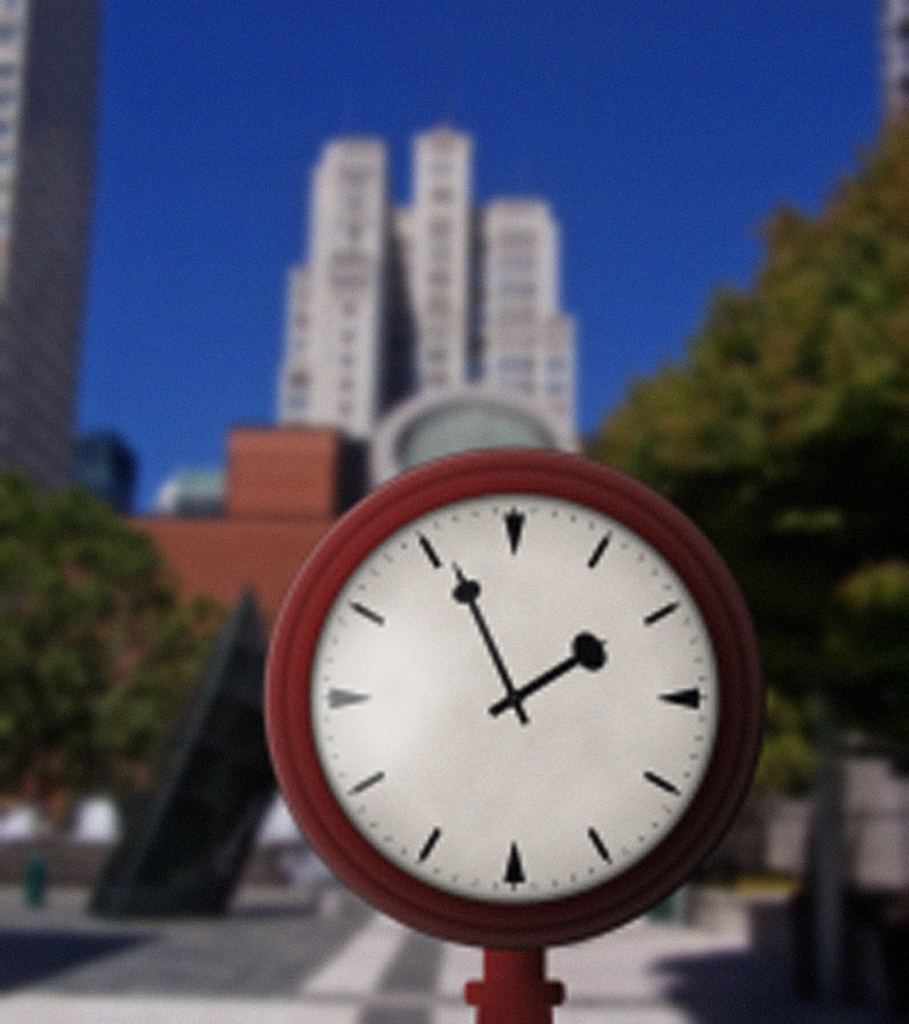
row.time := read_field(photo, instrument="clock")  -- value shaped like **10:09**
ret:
**1:56**
